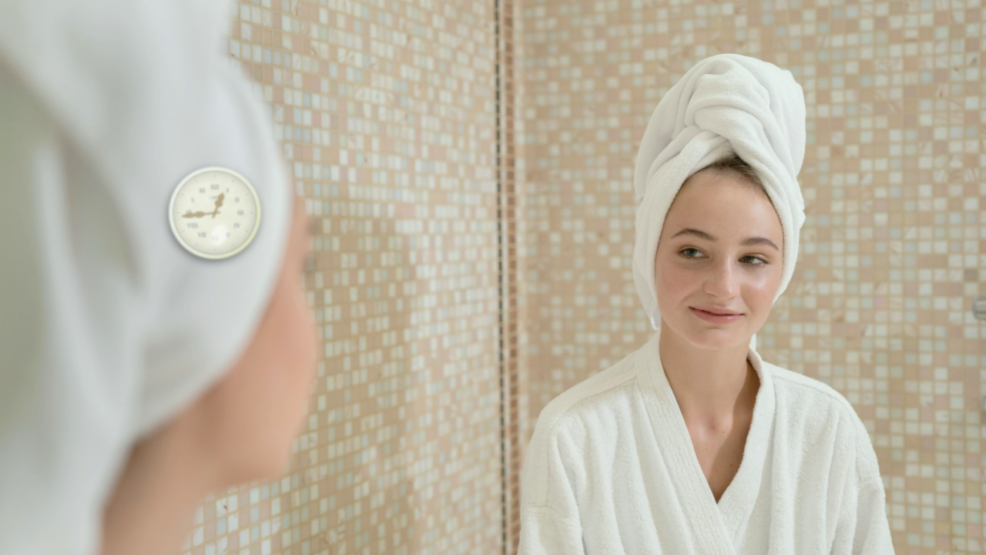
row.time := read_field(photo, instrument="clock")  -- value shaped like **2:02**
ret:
**12:44**
